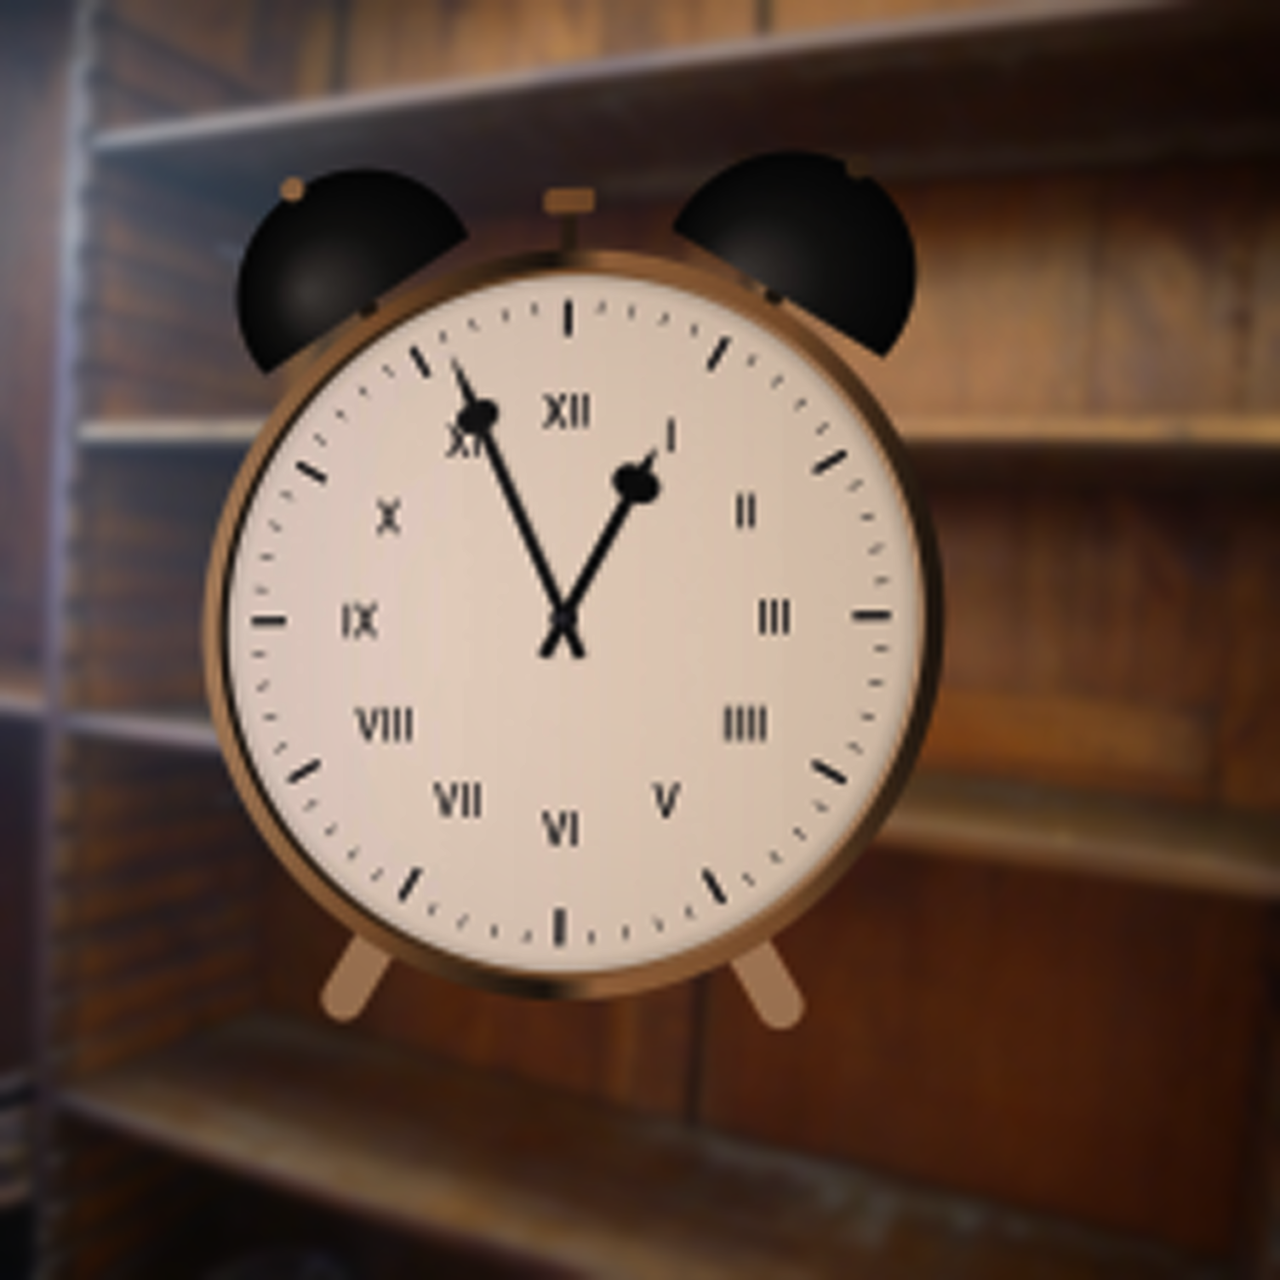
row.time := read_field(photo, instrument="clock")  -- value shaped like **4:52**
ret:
**12:56**
